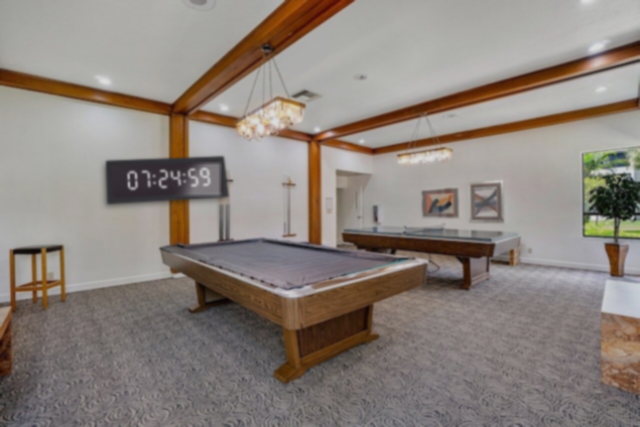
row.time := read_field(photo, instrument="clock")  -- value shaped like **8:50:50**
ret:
**7:24:59**
